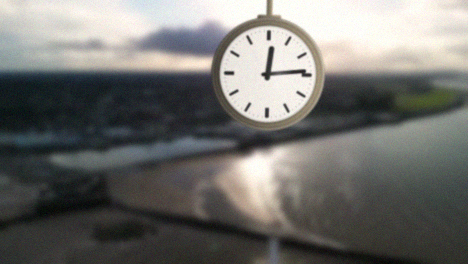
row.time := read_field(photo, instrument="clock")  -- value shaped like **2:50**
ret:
**12:14**
